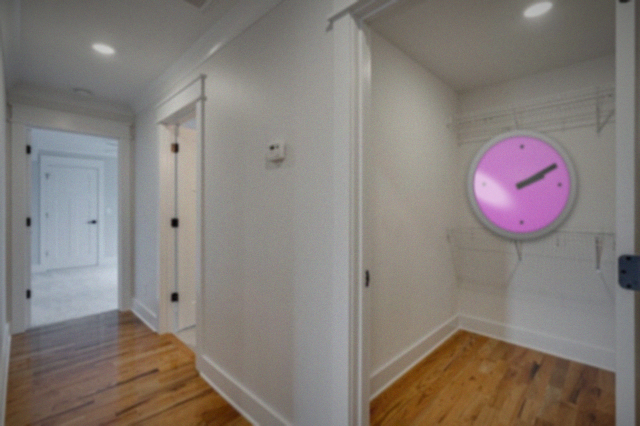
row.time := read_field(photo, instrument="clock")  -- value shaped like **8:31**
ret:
**2:10**
